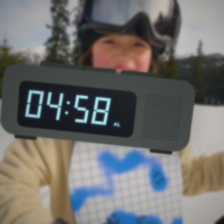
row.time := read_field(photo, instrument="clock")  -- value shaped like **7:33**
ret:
**4:58**
